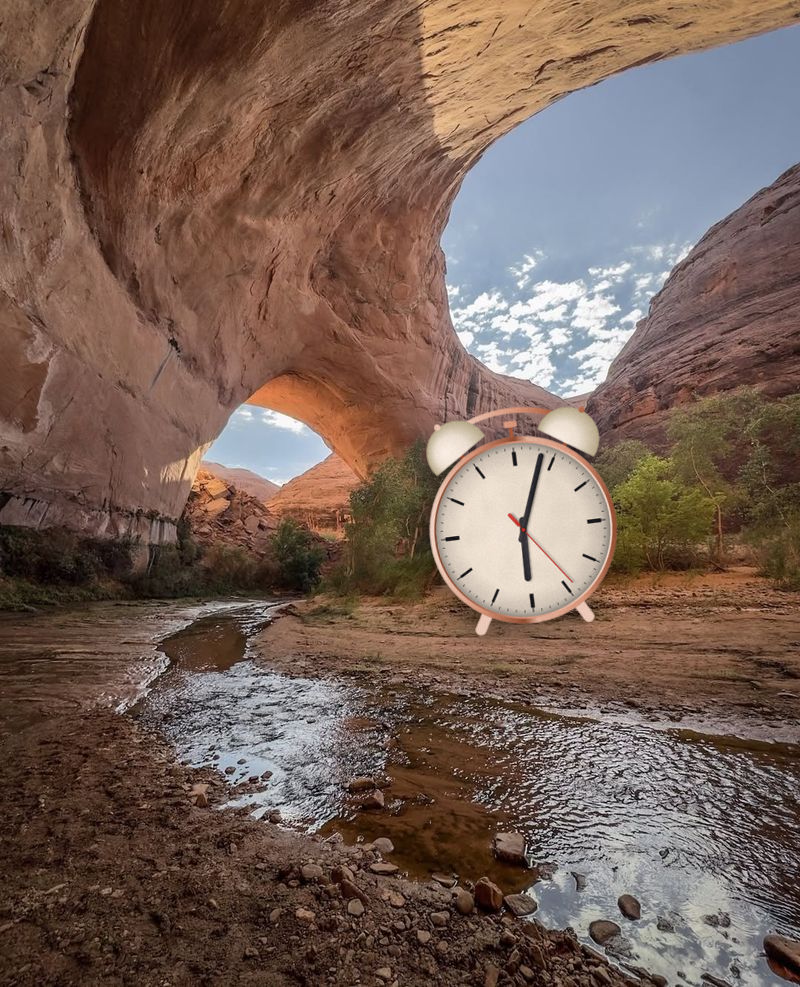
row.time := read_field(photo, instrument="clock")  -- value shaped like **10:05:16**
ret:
**6:03:24**
